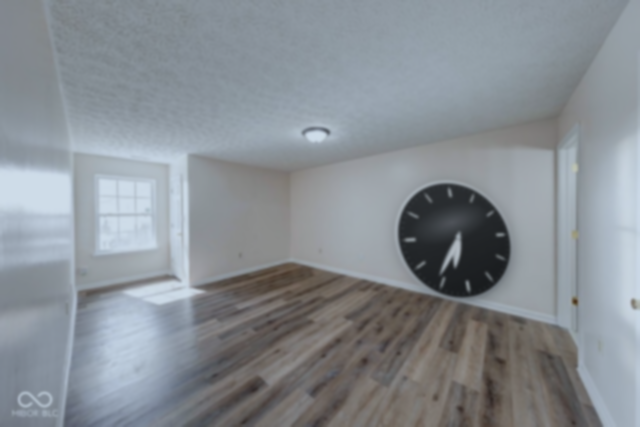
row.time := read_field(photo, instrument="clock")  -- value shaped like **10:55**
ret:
**6:36**
